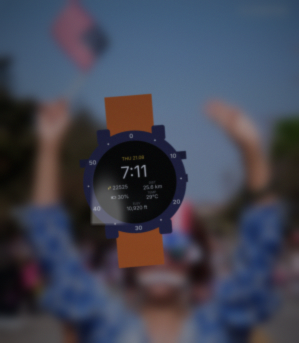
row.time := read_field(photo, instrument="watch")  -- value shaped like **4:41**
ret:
**7:11**
